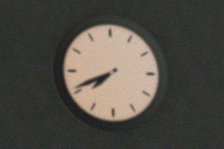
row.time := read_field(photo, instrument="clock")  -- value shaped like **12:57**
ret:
**7:41**
